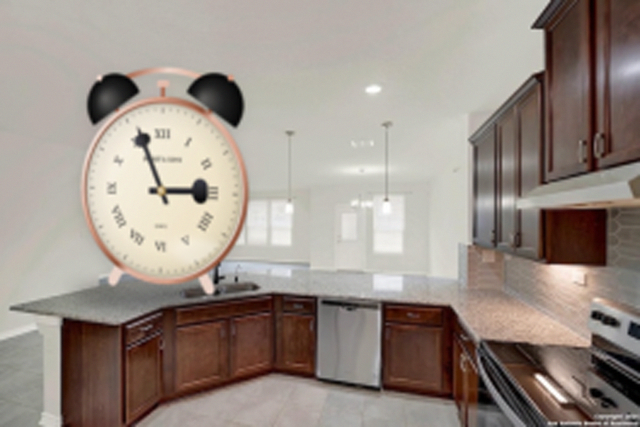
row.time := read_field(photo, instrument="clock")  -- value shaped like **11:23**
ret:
**2:56**
